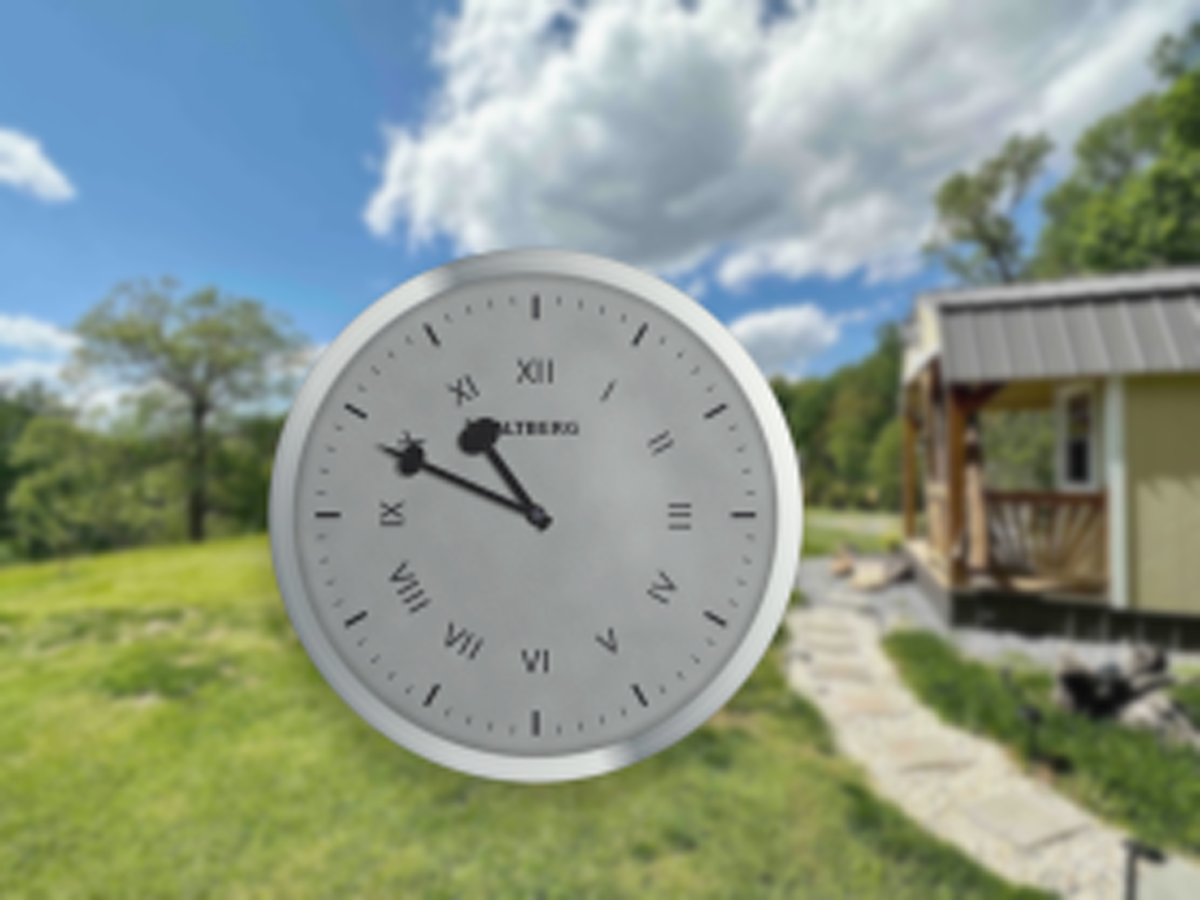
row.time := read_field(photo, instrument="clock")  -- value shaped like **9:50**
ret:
**10:49**
